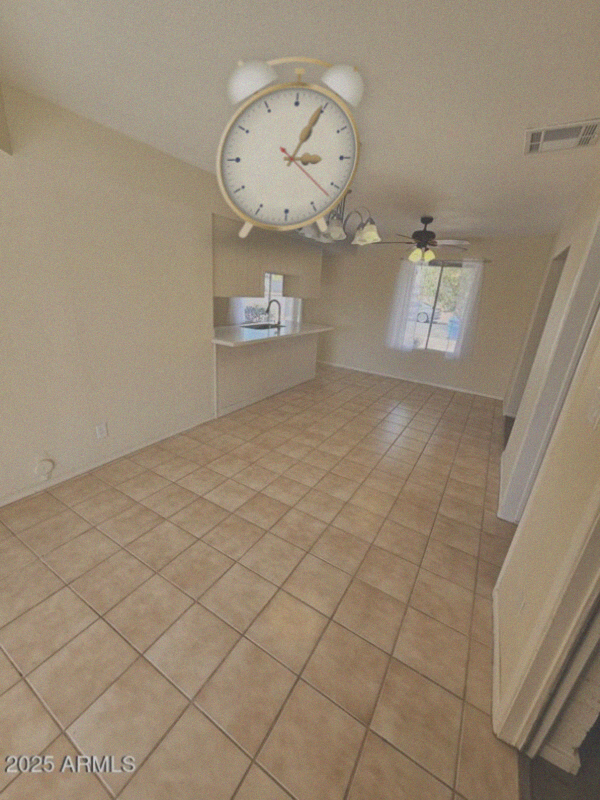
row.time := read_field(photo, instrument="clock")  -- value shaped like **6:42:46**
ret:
**3:04:22**
